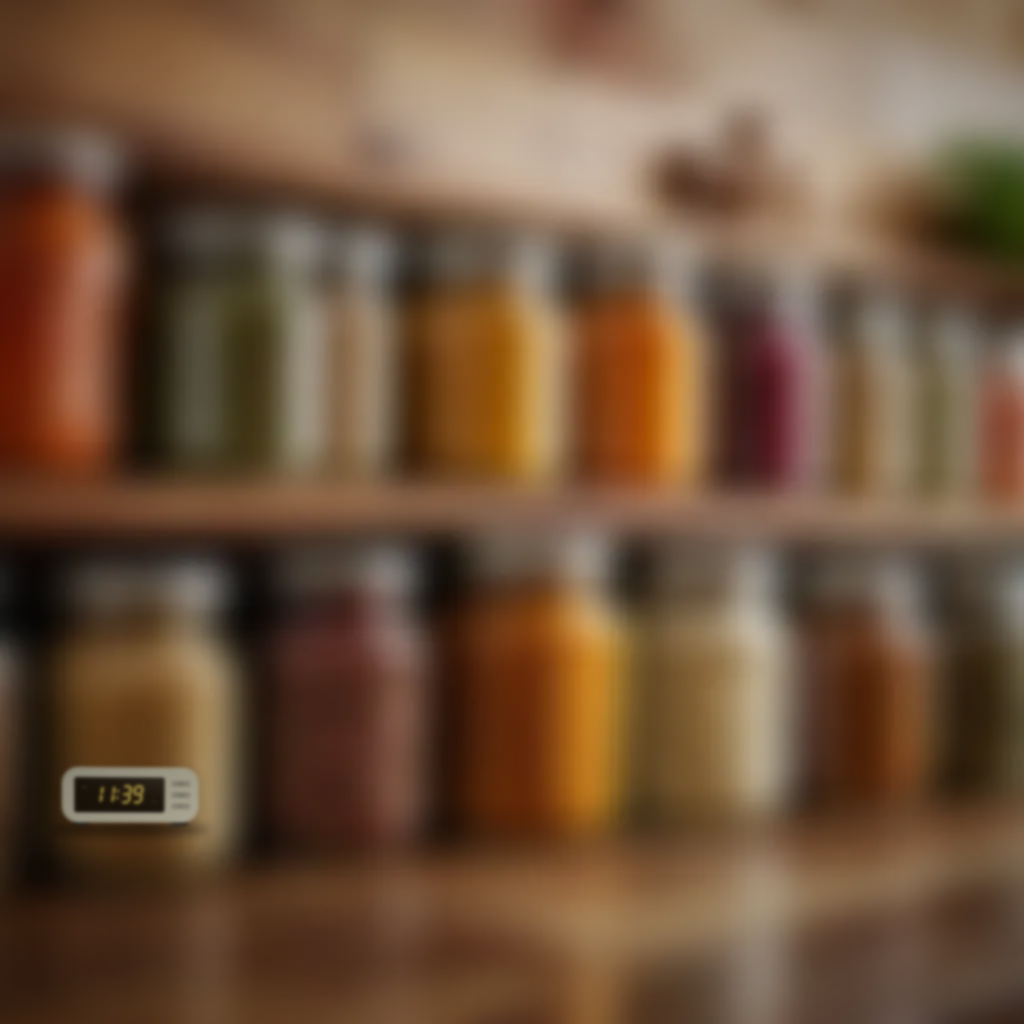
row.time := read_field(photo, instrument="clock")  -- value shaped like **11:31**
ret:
**11:39**
